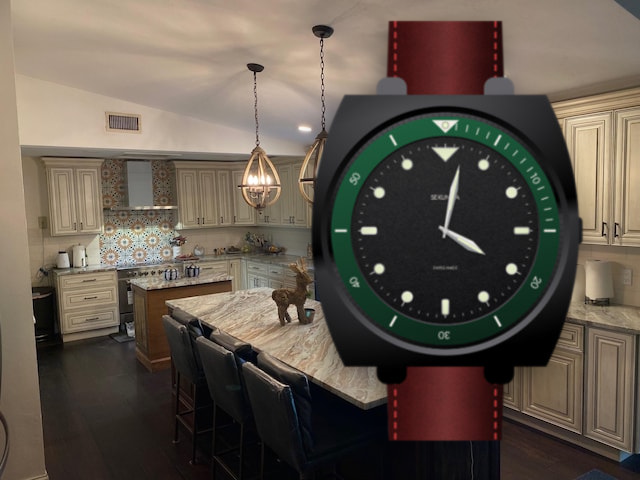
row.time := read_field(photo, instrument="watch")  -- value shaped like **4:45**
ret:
**4:02**
